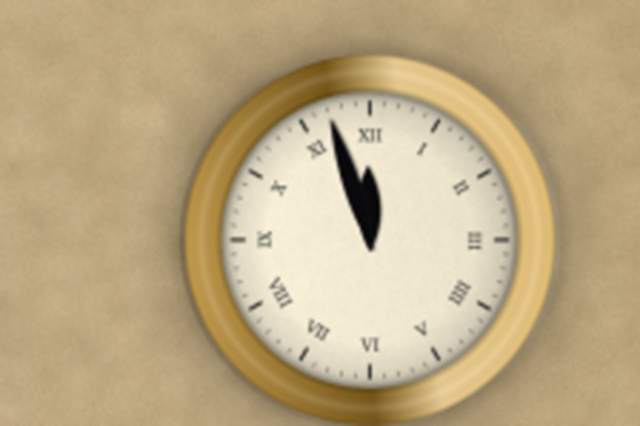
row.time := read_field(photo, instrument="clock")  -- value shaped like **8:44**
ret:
**11:57**
